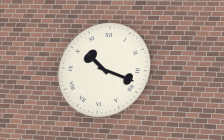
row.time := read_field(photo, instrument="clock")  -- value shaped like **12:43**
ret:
**10:18**
